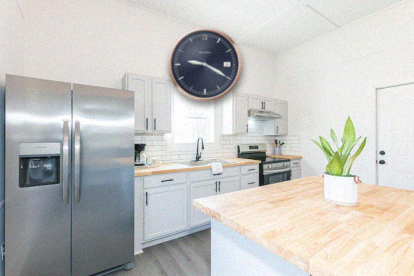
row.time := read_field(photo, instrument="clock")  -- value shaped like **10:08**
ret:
**9:20**
